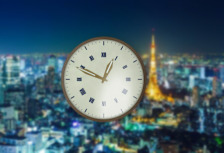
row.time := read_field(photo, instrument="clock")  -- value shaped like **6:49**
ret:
**12:49**
